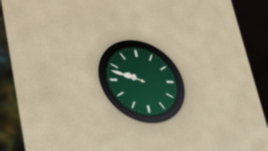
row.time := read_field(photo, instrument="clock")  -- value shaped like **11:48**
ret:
**9:48**
